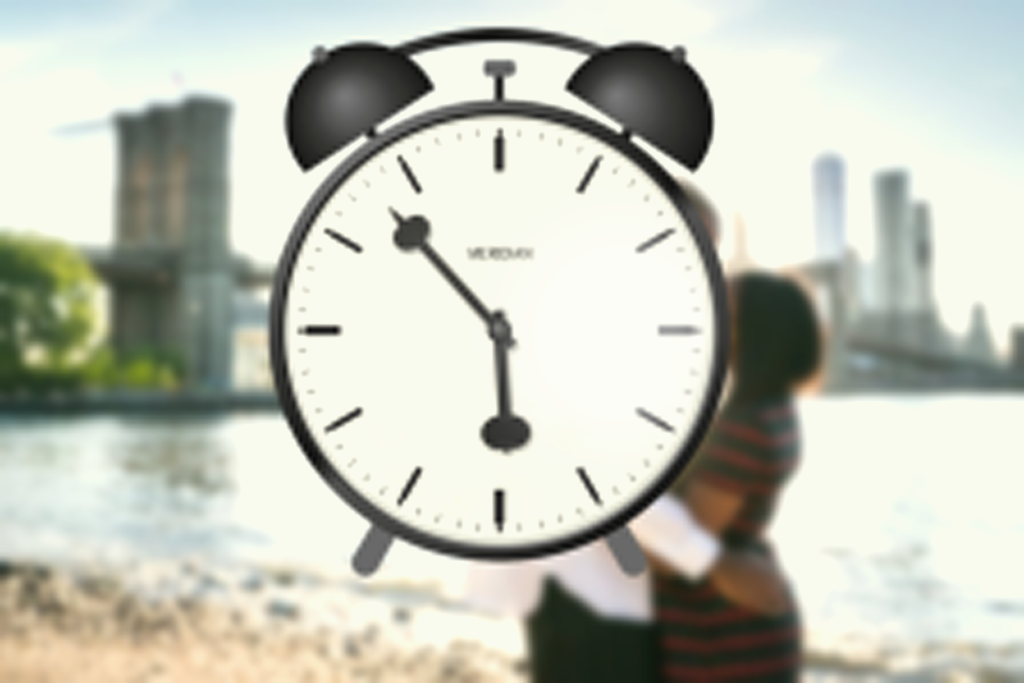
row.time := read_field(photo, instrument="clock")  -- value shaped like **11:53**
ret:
**5:53**
